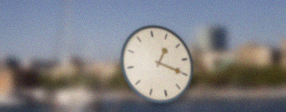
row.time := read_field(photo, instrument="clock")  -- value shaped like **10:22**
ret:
**1:20**
